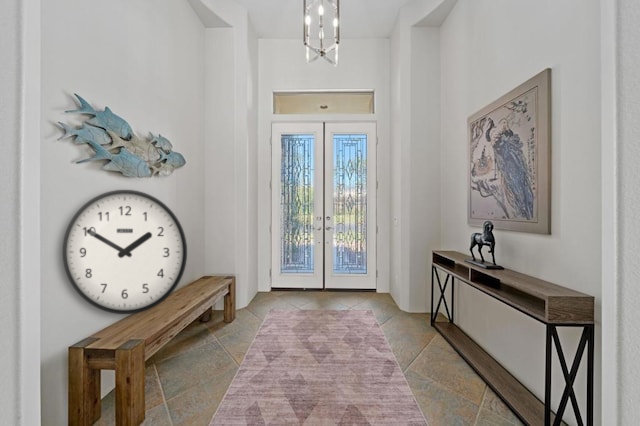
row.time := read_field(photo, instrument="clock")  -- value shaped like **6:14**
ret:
**1:50**
